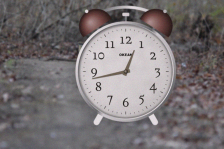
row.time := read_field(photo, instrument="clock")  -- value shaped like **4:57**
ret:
**12:43**
